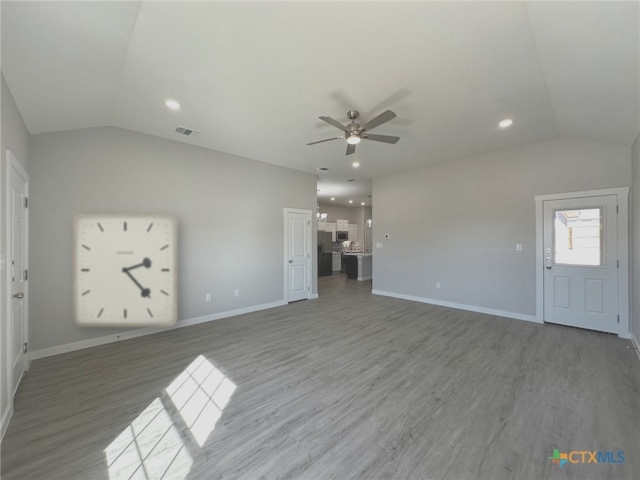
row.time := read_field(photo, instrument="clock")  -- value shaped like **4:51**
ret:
**2:23**
